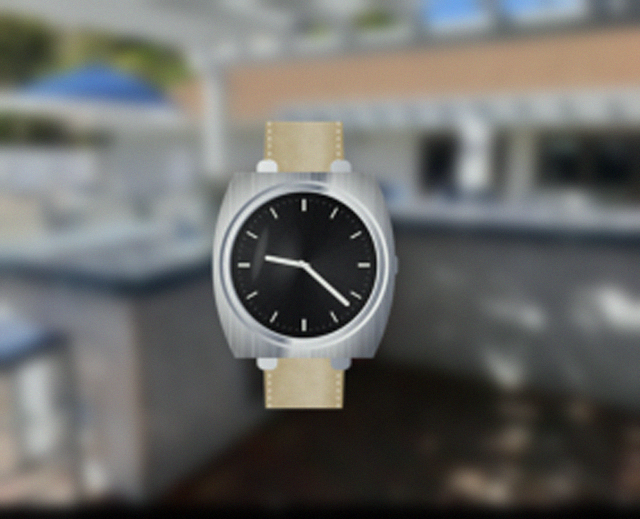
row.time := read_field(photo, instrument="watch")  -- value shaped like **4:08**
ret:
**9:22**
